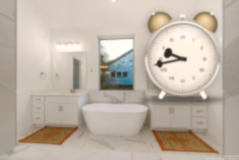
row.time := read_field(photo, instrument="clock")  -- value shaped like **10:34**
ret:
**9:43**
